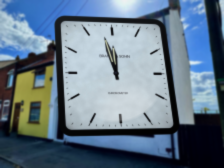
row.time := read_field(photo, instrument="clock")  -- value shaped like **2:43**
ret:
**11:58**
